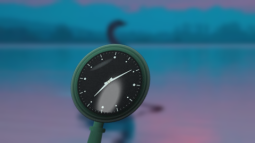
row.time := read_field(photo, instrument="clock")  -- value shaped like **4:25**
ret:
**7:09**
